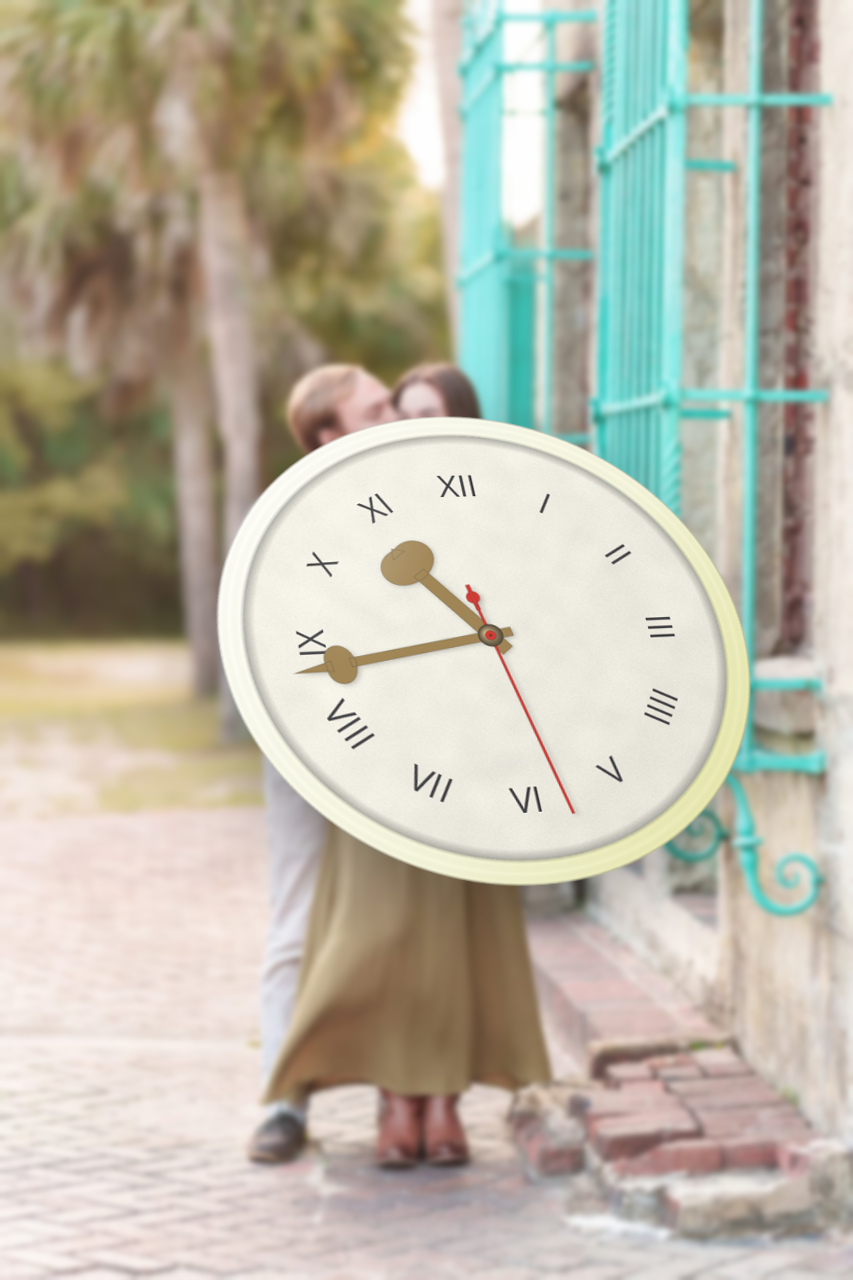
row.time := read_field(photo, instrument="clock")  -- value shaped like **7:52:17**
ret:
**10:43:28**
